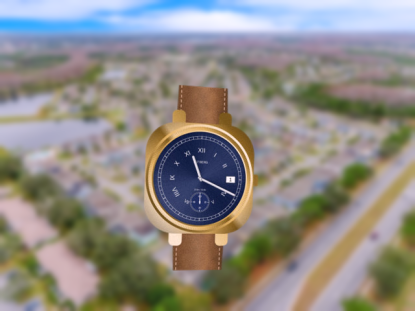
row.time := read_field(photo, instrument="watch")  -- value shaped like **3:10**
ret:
**11:19**
